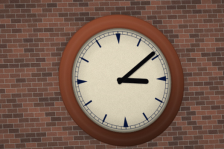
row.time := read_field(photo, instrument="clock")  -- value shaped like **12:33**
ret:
**3:09**
